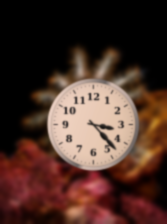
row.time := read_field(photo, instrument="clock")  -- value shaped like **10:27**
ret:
**3:23**
